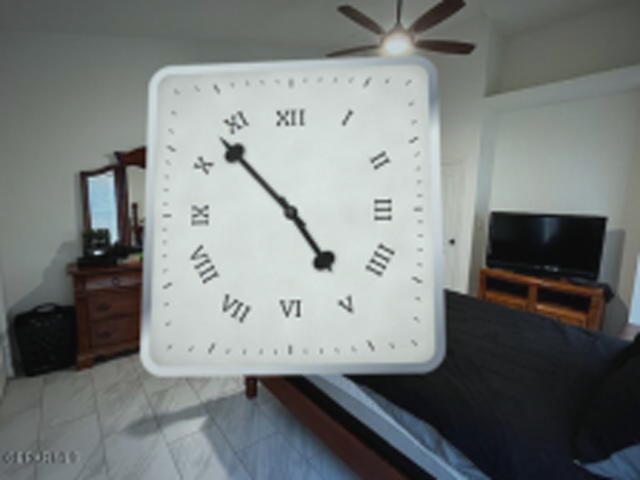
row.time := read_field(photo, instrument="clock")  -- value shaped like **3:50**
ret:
**4:53**
